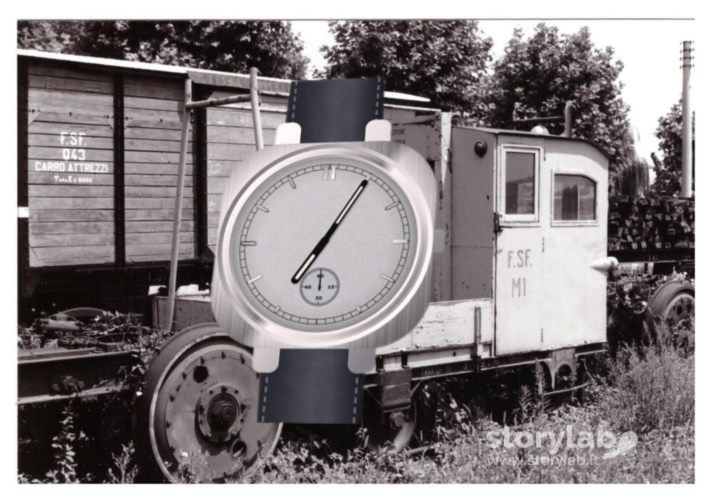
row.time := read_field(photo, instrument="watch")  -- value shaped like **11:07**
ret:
**7:05**
